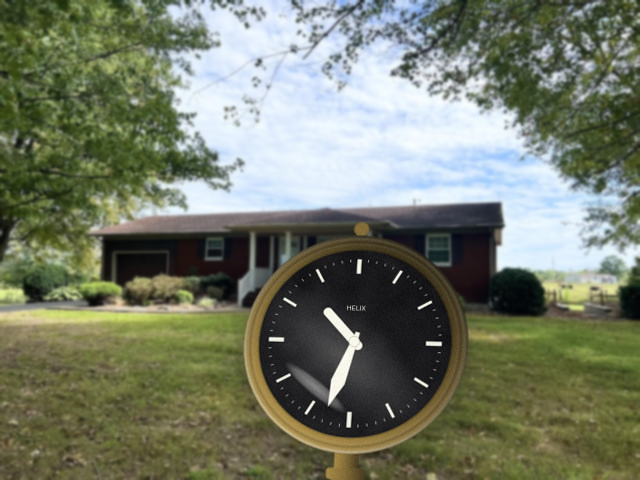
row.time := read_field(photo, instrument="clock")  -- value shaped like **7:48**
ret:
**10:33**
